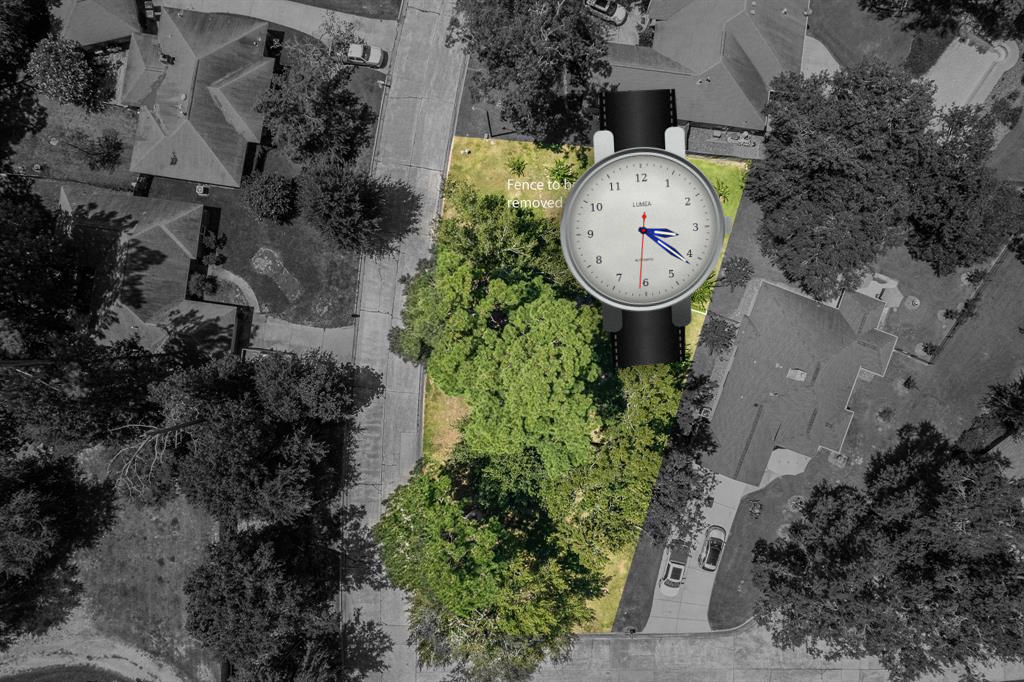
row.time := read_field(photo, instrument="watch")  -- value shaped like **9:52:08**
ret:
**3:21:31**
